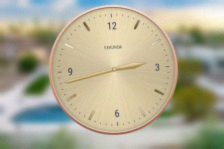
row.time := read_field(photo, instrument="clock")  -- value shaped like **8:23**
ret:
**2:43**
